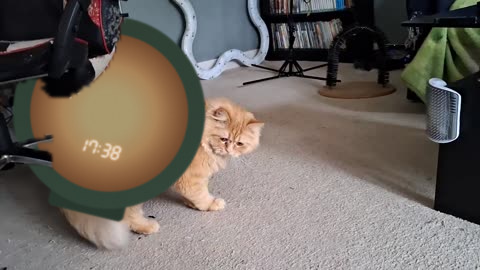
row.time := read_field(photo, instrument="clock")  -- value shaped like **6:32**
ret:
**17:38**
